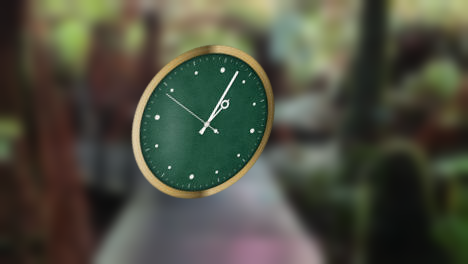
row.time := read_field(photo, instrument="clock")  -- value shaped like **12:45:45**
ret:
**1:02:49**
